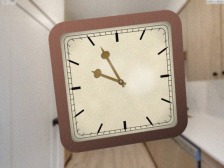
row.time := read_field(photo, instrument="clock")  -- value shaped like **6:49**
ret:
**9:56**
